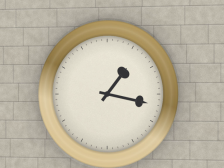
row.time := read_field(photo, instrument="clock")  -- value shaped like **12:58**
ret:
**1:17**
